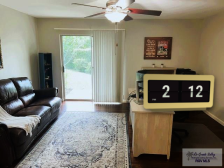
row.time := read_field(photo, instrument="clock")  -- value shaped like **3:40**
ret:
**2:12**
